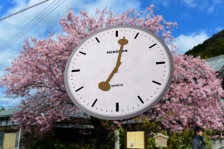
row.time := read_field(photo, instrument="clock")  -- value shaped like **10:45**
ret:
**7:02**
